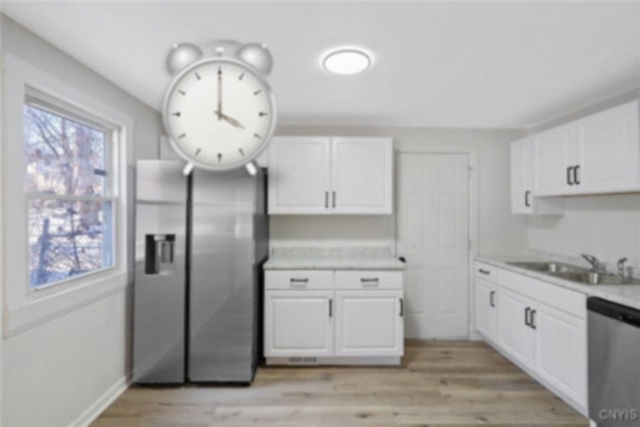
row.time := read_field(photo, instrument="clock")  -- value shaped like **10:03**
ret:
**4:00**
